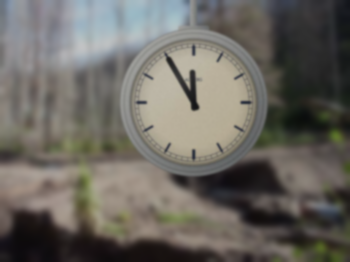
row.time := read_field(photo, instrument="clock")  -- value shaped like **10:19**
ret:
**11:55**
